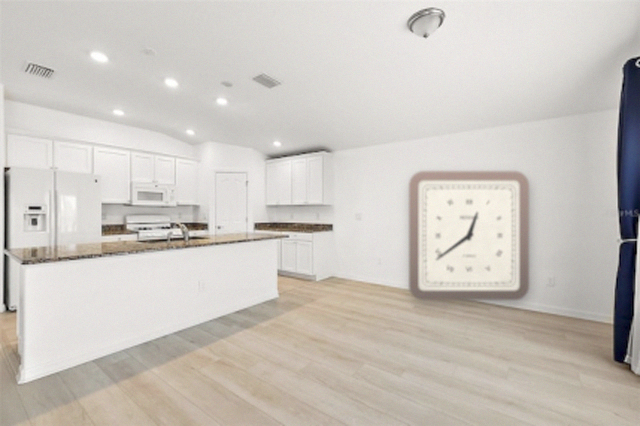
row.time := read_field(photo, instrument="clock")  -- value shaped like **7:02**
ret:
**12:39**
